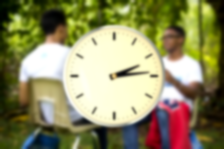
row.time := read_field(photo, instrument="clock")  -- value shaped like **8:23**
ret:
**2:14**
